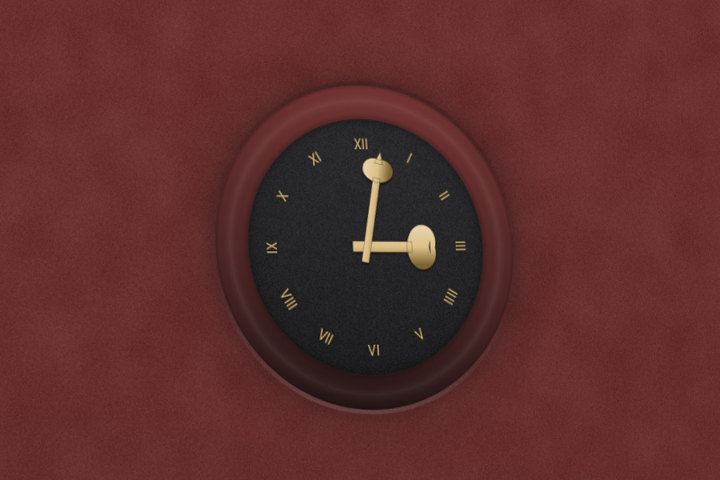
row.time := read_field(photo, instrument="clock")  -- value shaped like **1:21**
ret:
**3:02**
